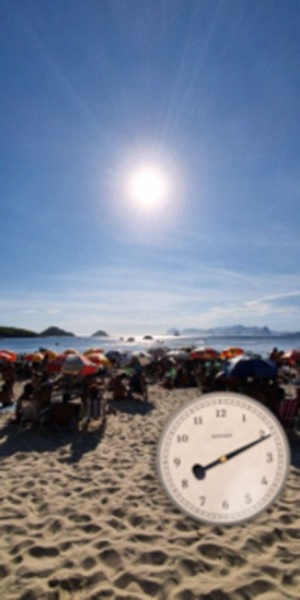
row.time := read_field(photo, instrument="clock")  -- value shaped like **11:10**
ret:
**8:11**
